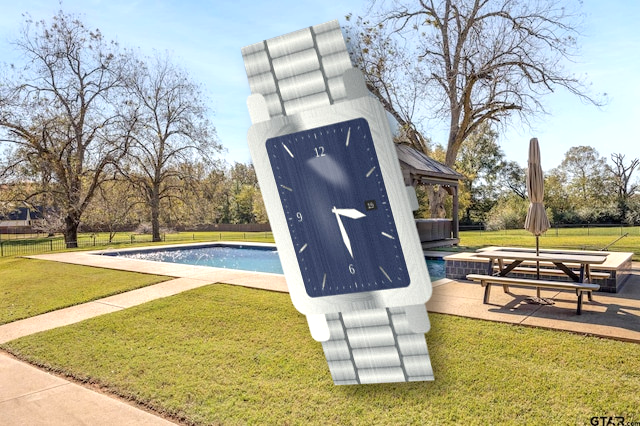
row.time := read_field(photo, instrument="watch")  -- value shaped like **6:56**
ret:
**3:29**
